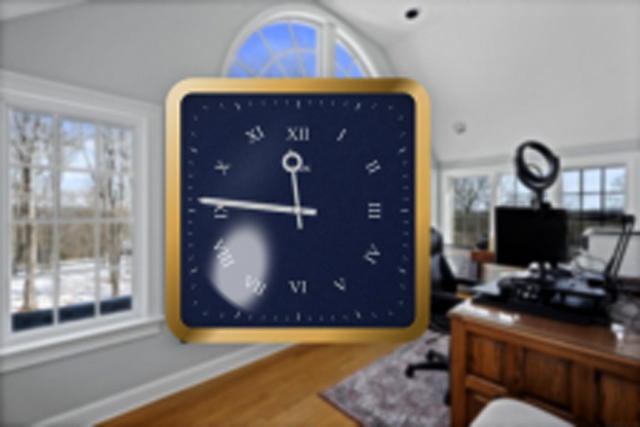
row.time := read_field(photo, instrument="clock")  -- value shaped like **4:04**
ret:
**11:46**
